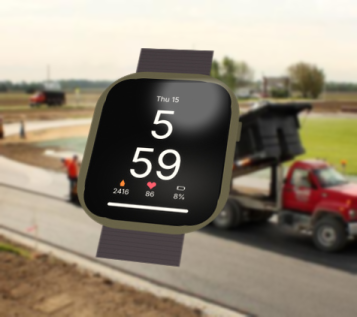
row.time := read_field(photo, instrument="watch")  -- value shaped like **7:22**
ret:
**5:59**
